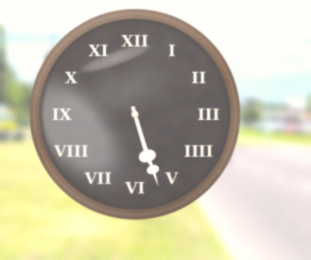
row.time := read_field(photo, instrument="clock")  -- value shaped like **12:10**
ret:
**5:27**
